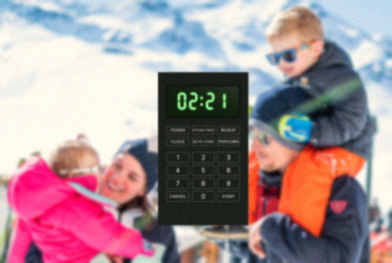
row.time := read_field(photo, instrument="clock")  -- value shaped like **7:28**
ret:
**2:21**
